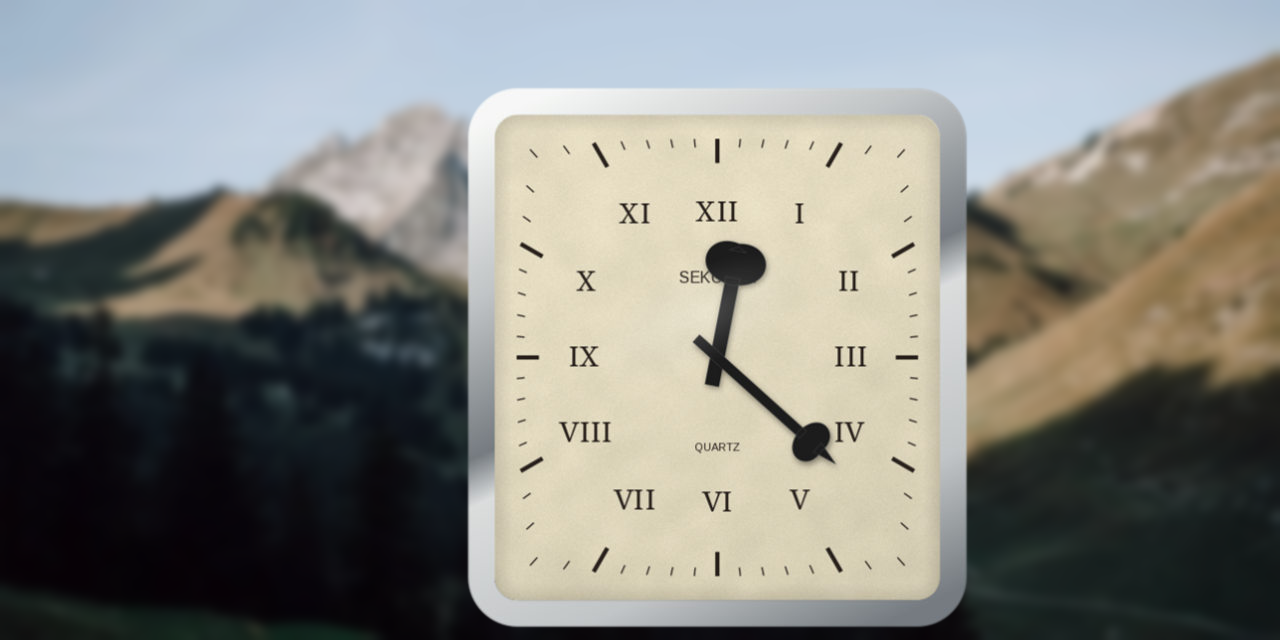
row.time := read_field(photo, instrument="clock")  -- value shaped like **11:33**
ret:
**12:22**
